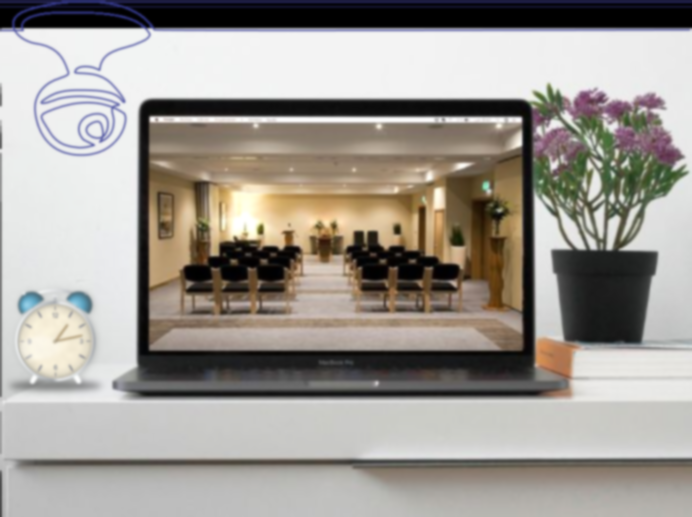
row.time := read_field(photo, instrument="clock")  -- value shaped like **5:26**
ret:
**1:13**
